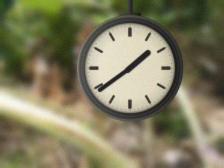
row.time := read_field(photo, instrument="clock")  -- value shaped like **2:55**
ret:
**1:39**
